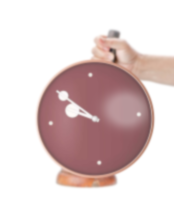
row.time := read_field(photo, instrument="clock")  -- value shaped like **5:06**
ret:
**9:52**
